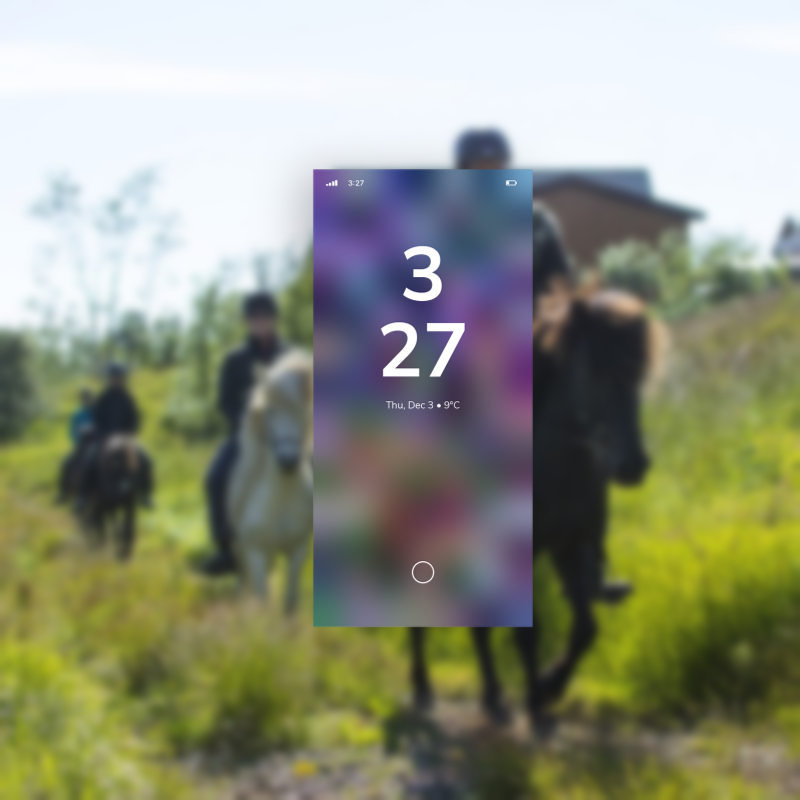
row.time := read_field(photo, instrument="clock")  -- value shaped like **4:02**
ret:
**3:27**
